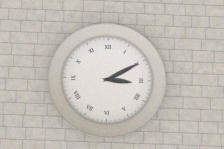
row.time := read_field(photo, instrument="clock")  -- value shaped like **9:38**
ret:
**3:10**
